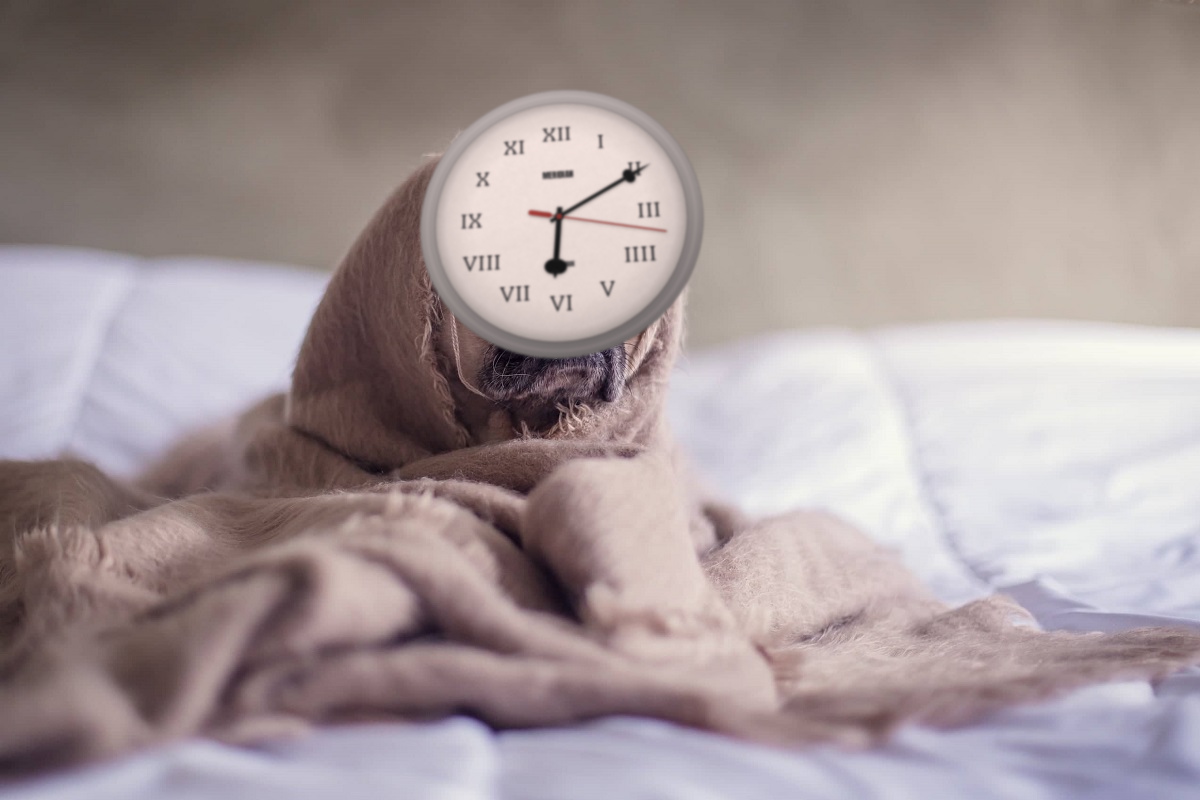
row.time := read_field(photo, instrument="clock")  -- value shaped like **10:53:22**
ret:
**6:10:17**
